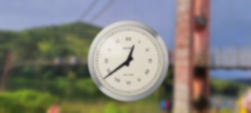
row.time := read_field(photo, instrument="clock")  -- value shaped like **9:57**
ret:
**12:39**
